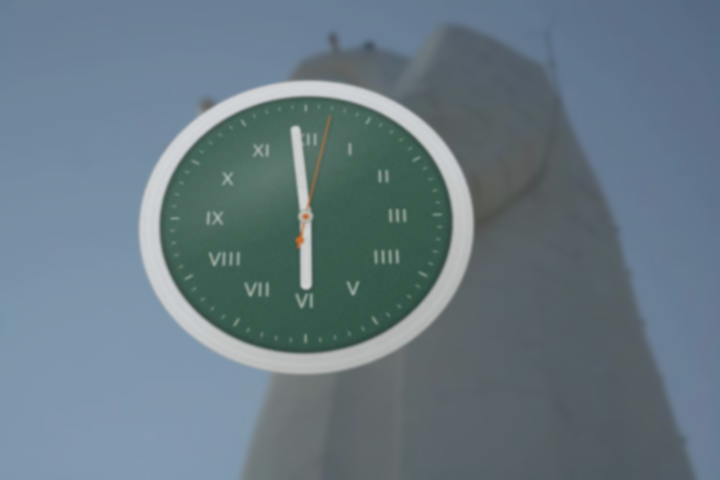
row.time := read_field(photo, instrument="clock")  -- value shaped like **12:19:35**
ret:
**5:59:02**
